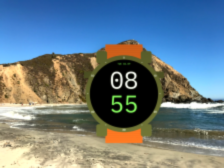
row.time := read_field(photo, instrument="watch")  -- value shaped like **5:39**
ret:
**8:55**
